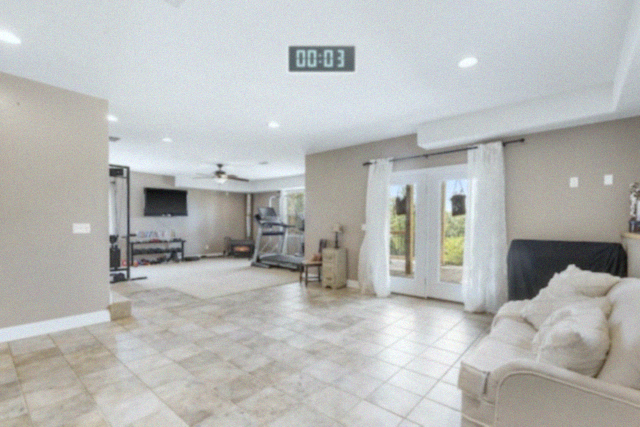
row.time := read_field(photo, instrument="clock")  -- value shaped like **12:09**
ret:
**0:03**
